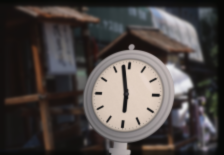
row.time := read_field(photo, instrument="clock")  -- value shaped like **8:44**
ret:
**5:58**
